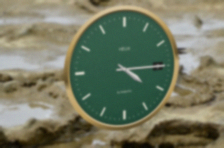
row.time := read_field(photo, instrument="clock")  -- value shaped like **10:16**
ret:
**4:15**
